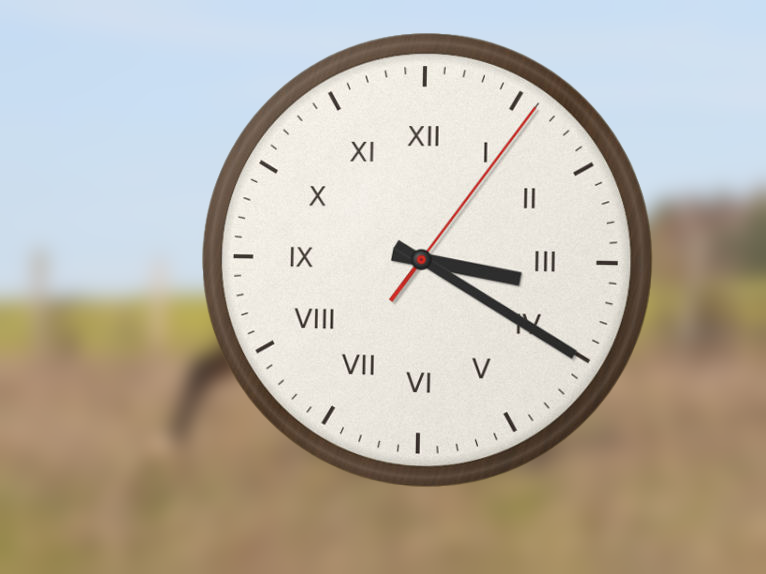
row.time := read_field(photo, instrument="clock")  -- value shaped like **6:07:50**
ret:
**3:20:06**
